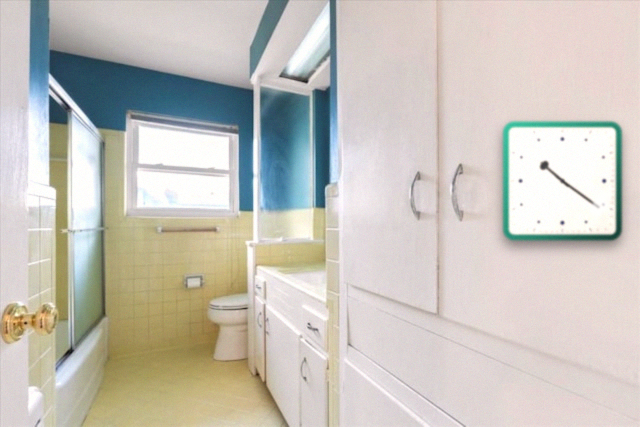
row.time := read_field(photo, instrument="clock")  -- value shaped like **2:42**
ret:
**10:21**
